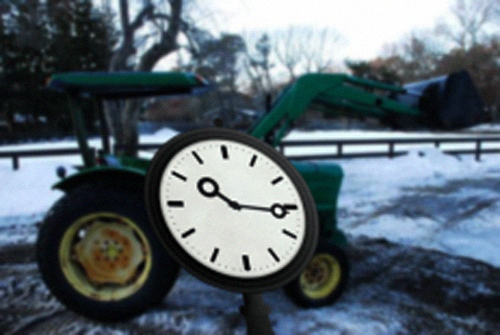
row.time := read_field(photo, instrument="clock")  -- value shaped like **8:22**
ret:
**10:16**
